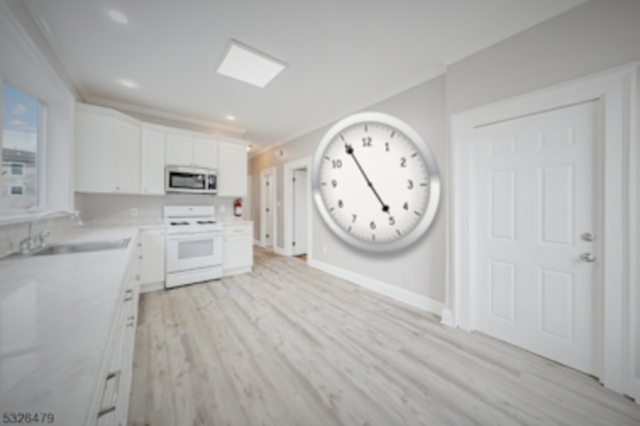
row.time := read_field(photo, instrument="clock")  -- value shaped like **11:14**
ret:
**4:55**
